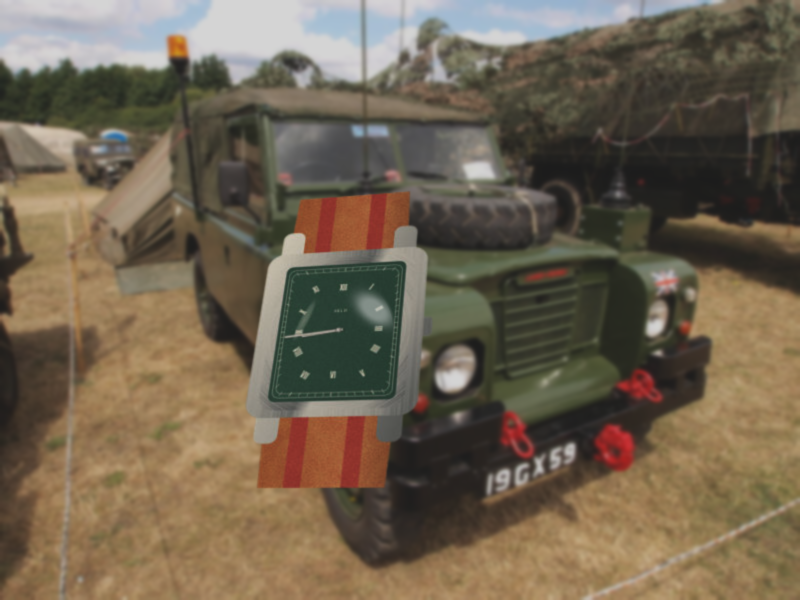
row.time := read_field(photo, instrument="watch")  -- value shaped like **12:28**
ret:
**8:44**
